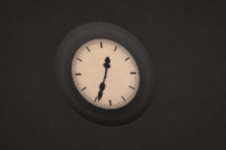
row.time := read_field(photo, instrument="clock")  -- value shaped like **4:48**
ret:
**12:34**
